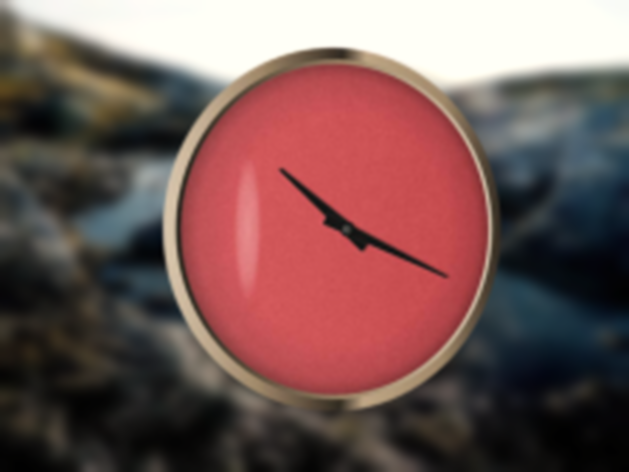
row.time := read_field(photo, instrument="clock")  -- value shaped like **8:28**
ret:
**10:19**
